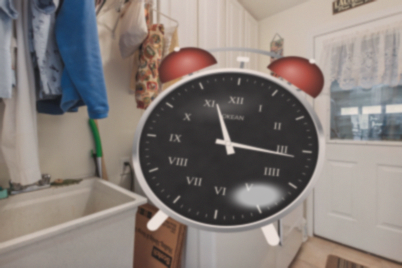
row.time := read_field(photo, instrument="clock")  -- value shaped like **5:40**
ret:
**11:16**
